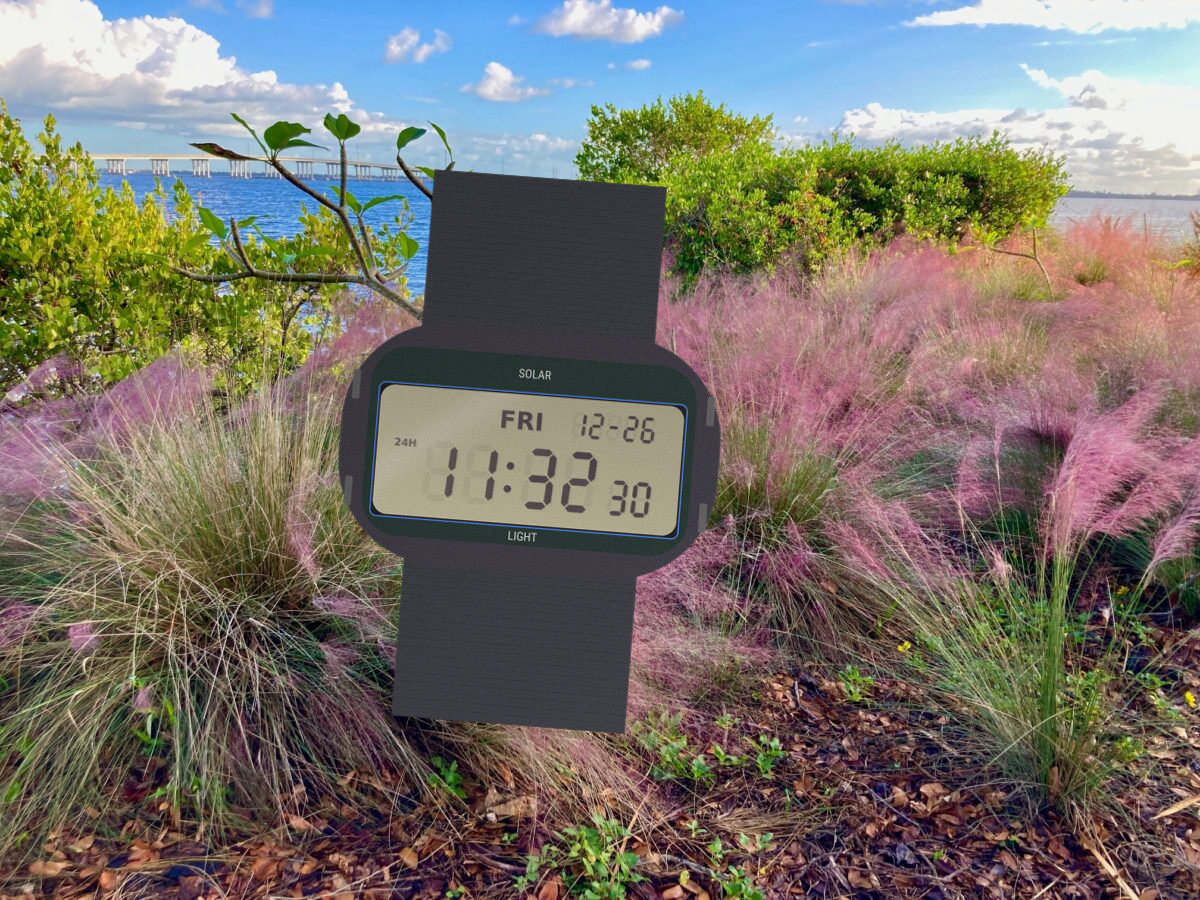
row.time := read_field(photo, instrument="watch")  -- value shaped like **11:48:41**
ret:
**11:32:30**
